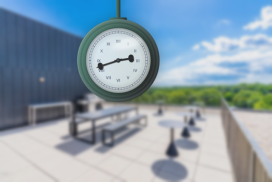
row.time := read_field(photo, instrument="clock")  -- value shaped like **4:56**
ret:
**2:42**
